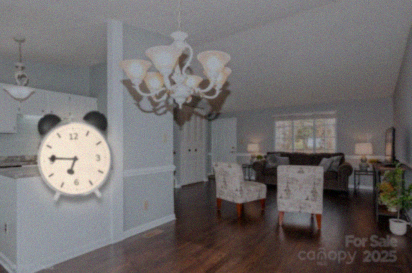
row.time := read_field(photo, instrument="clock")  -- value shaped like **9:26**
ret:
**6:46**
